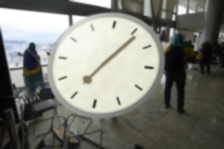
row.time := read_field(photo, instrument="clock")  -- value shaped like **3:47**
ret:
**7:06**
